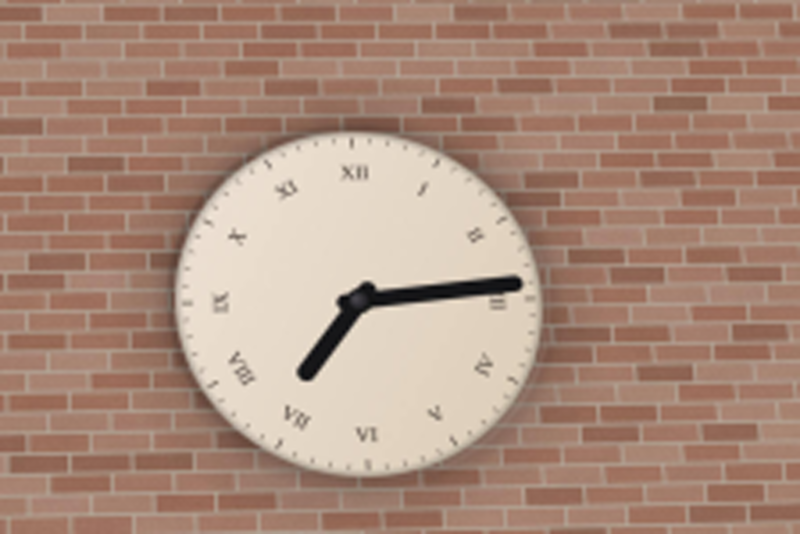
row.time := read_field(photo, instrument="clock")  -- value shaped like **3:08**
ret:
**7:14**
